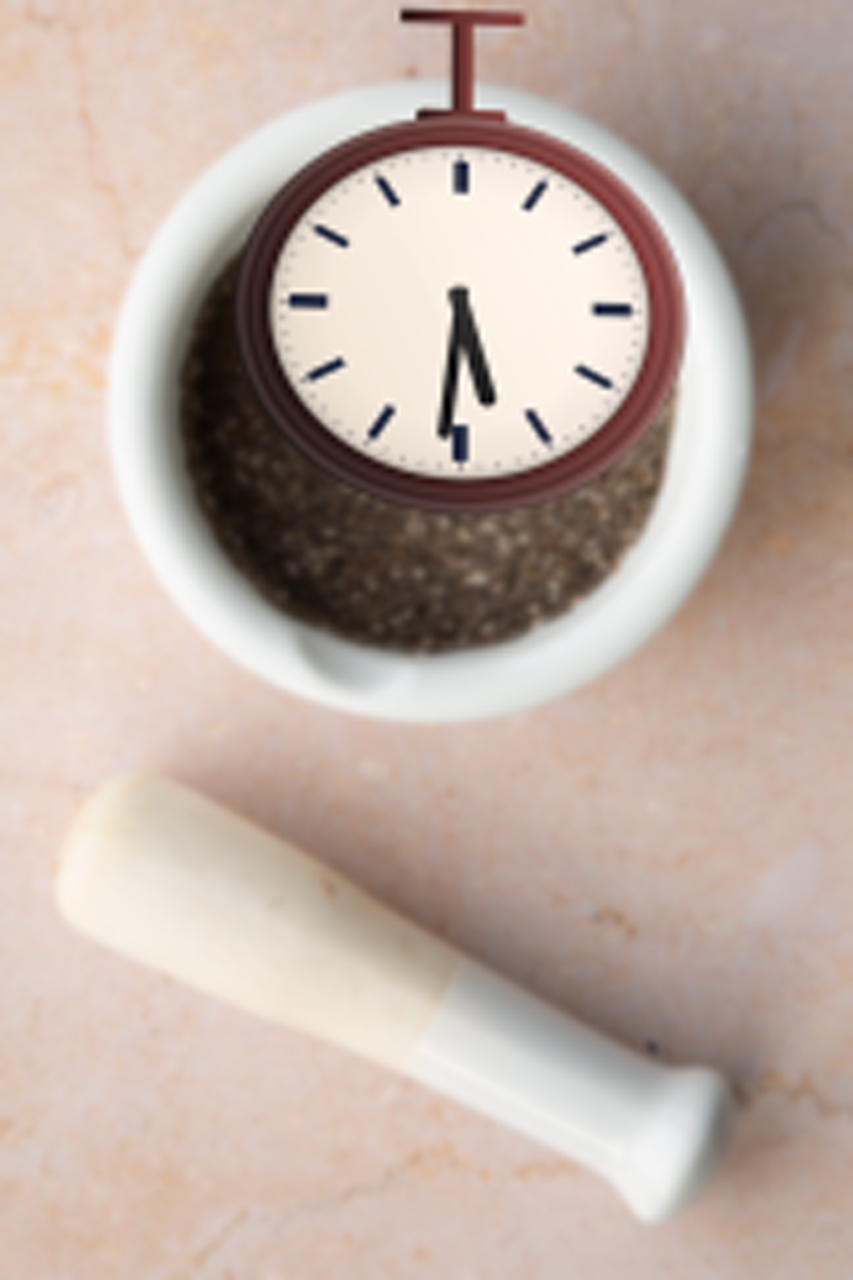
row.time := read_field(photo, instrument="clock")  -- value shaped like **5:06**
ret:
**5:31**
